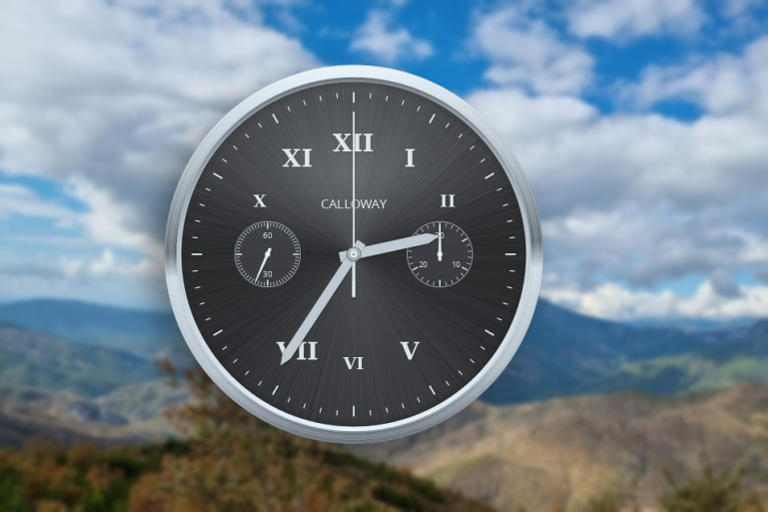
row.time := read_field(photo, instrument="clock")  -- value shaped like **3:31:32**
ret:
**2:35:34**
